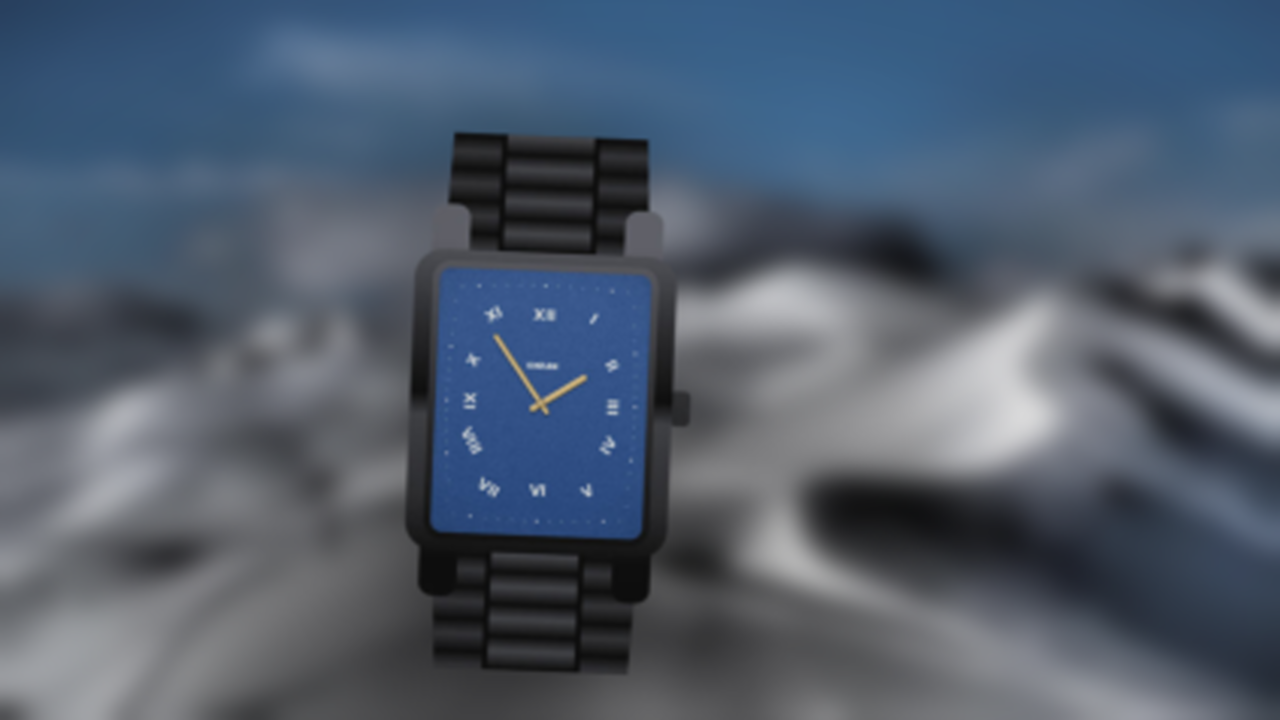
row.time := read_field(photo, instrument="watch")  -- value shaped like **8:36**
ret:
**1:54**
